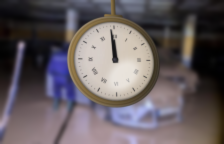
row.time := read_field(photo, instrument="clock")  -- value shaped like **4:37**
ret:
**11:59**
